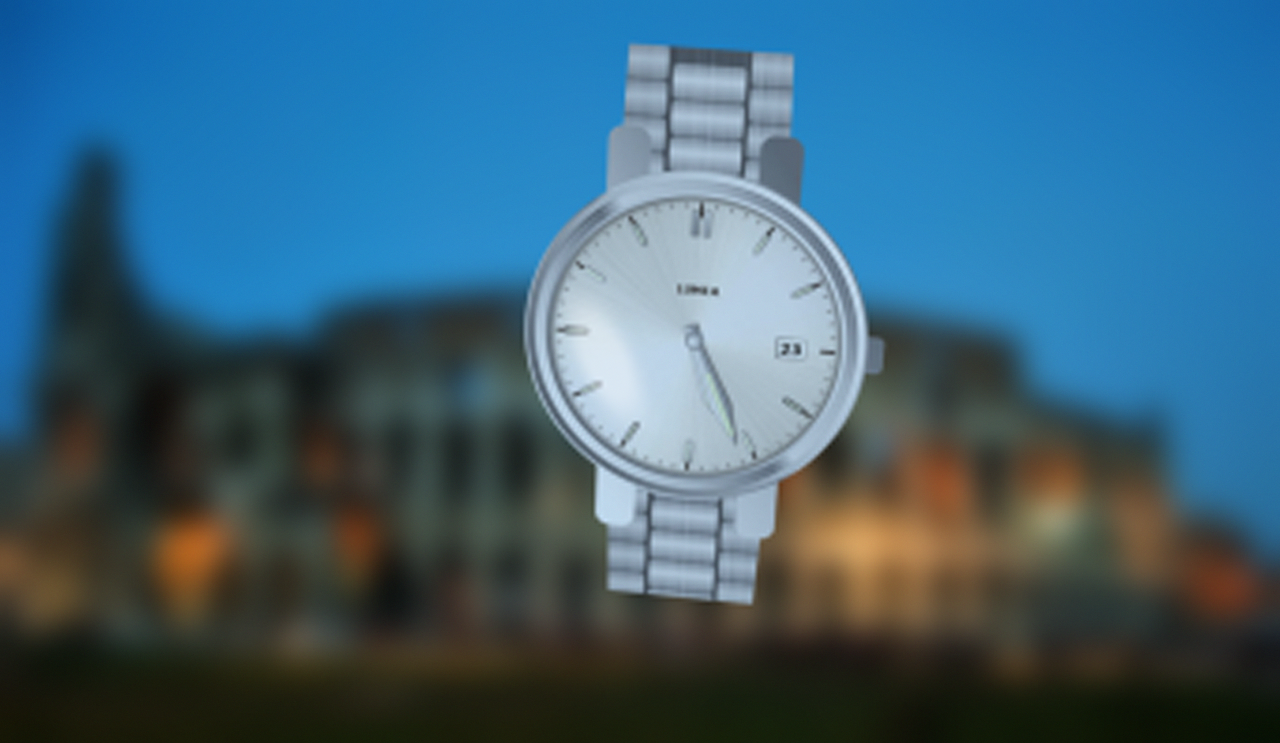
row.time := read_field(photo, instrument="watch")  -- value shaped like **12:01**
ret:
**5:26**
